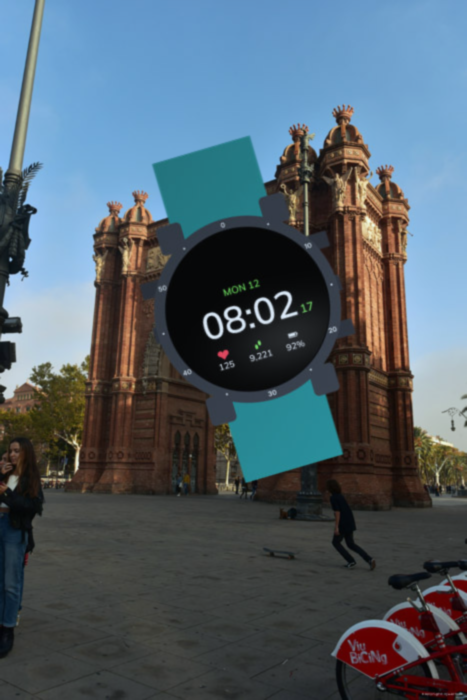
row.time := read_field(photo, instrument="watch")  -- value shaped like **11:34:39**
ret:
**8:02:17**
